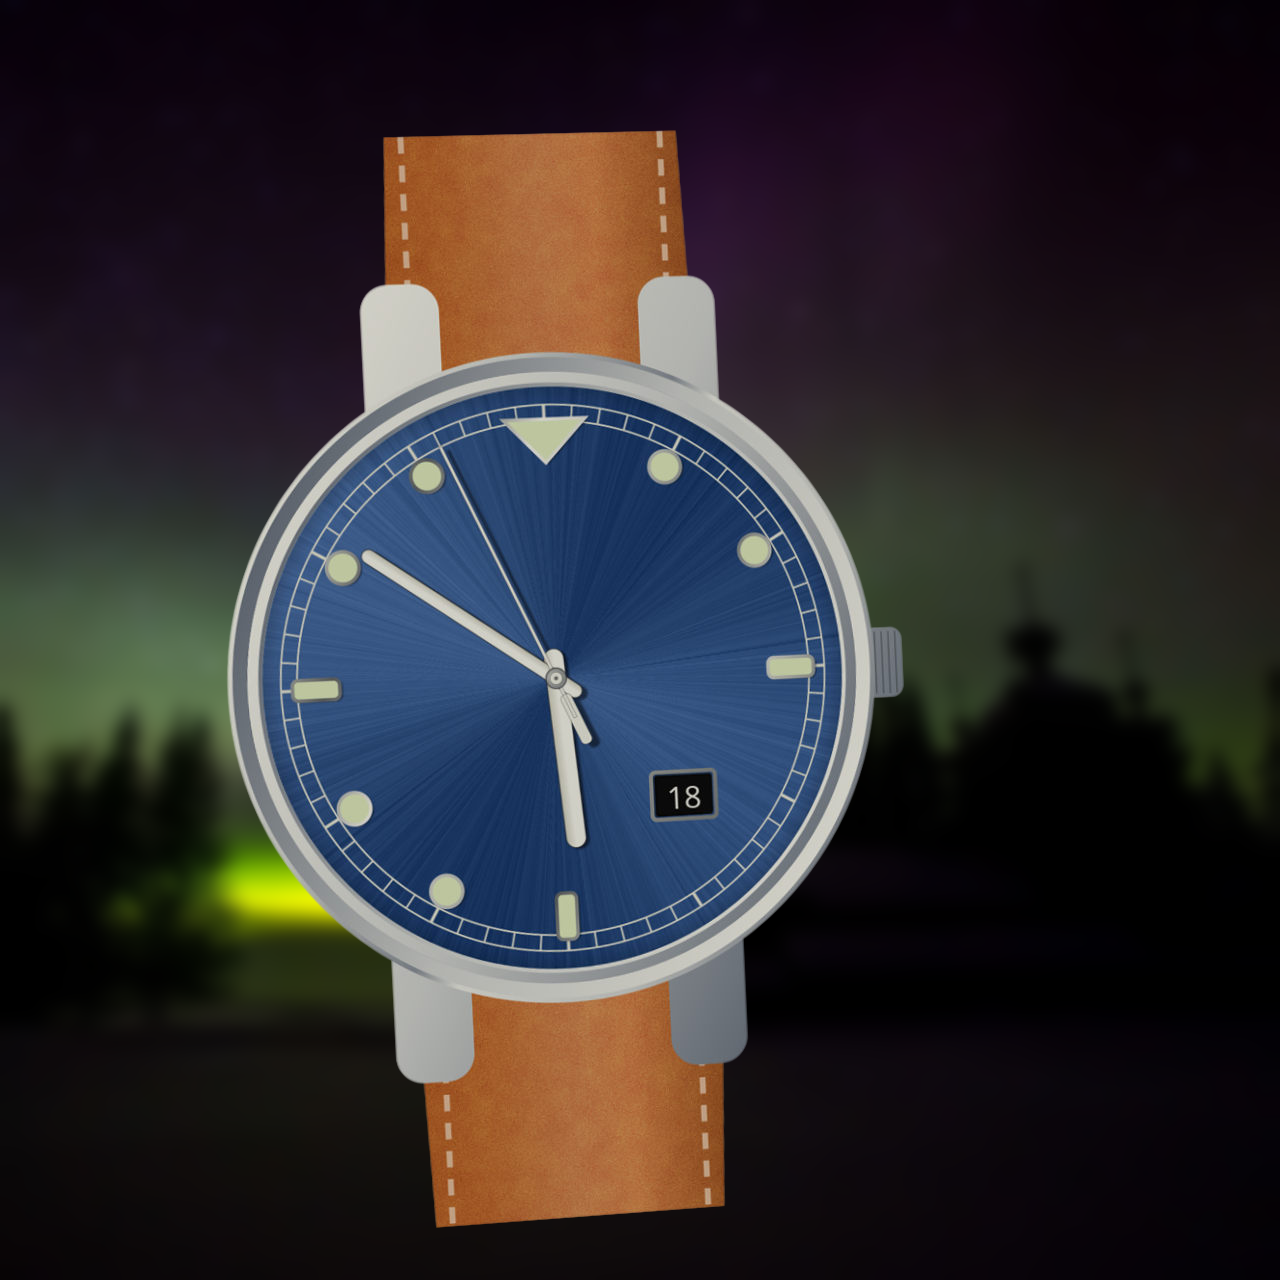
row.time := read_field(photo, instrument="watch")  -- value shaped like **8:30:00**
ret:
**5:50:56**
